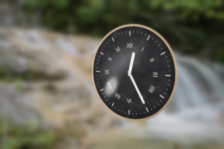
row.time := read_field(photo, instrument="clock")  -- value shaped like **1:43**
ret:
**12:25**
